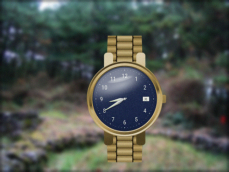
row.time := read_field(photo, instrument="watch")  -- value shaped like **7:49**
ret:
**8:40**
